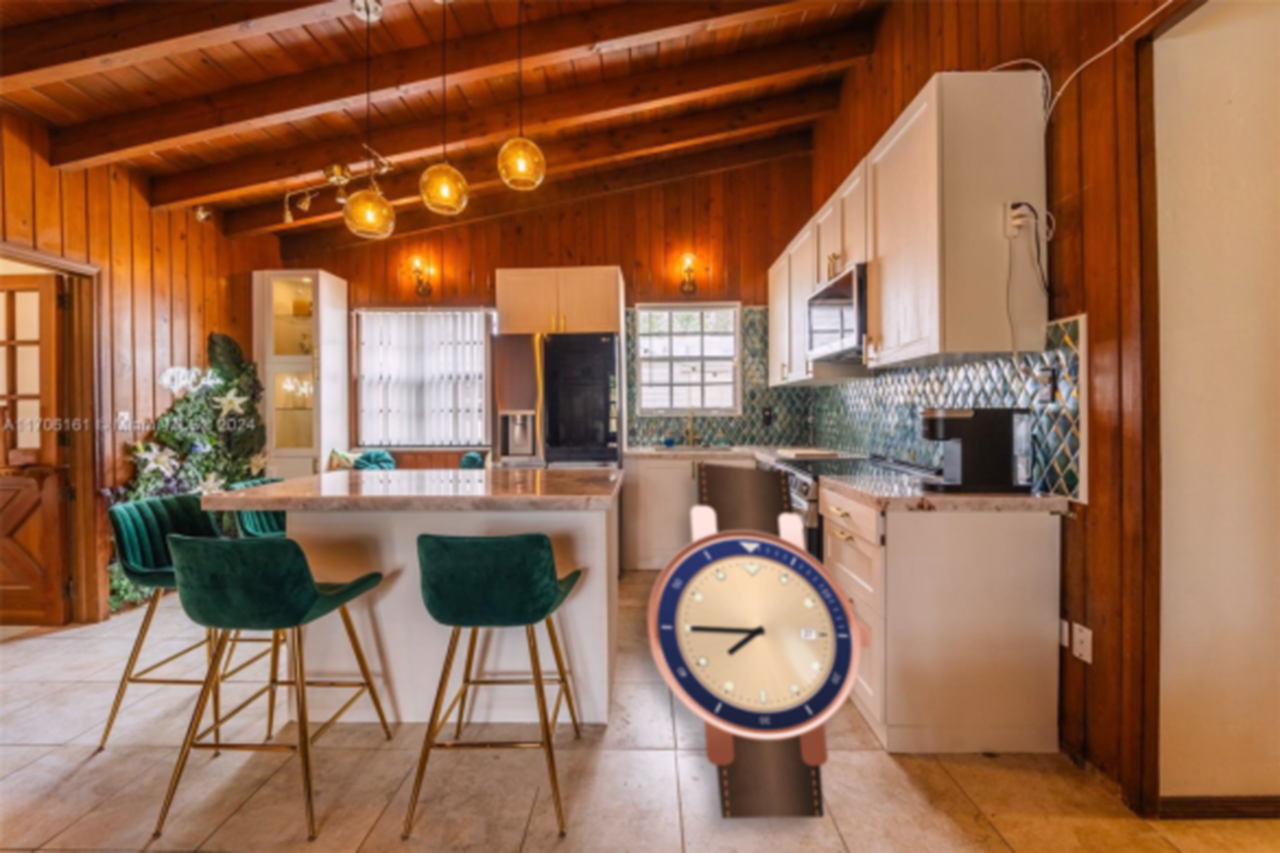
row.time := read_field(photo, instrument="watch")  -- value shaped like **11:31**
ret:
**7:45**
